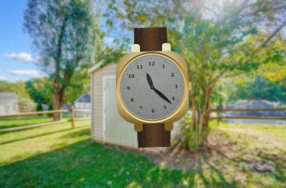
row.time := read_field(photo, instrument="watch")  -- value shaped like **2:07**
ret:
**11:22**
